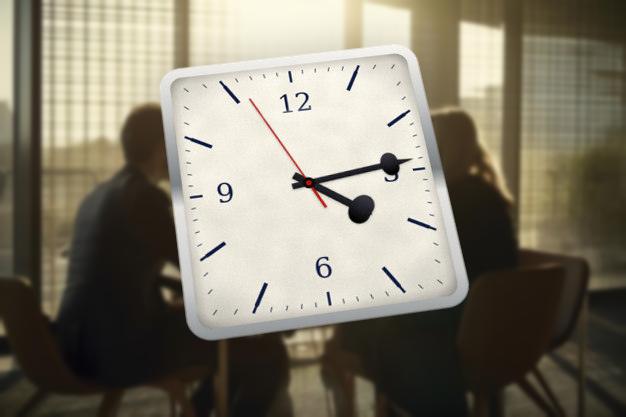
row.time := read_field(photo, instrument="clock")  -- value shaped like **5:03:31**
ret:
**4:13:56**
